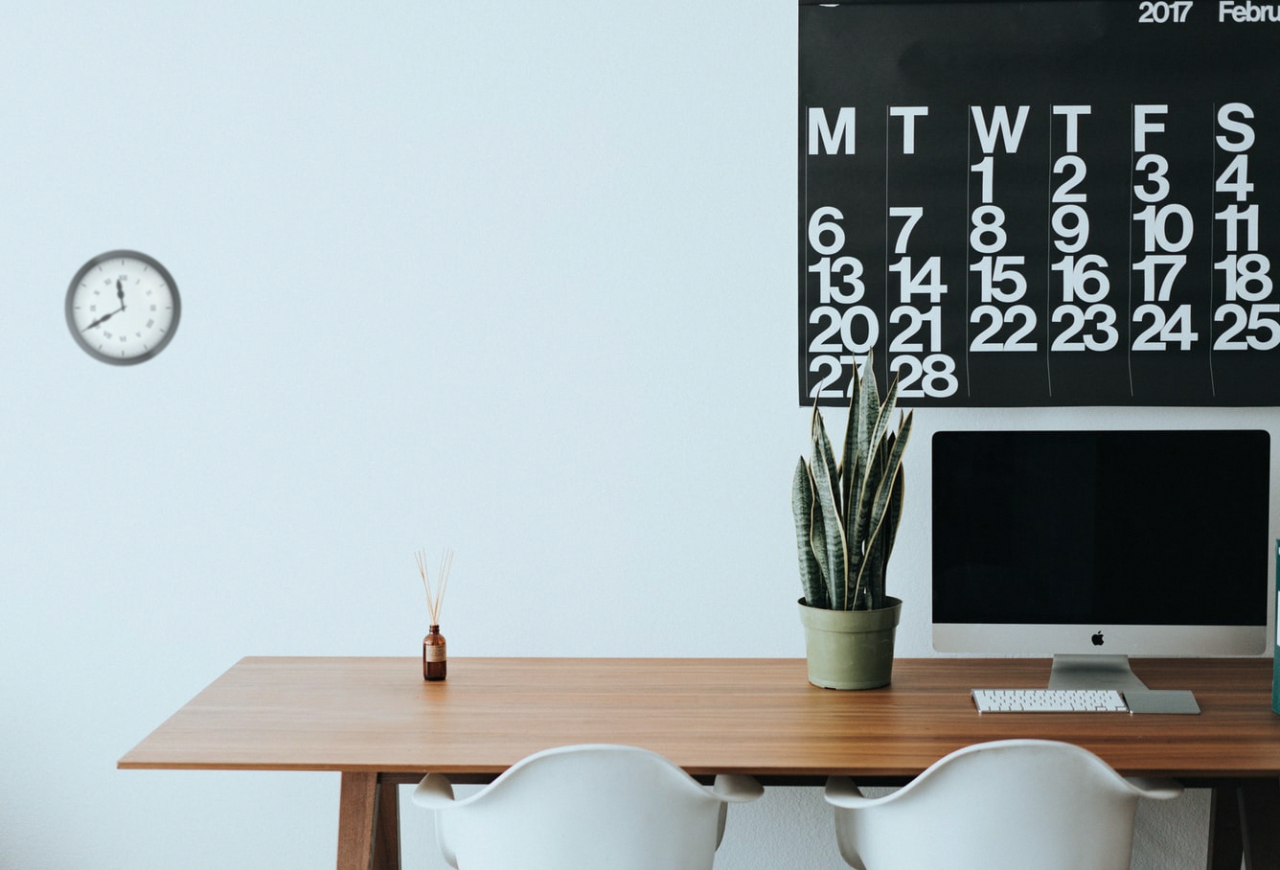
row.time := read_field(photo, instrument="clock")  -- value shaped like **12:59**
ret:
**11:40**
